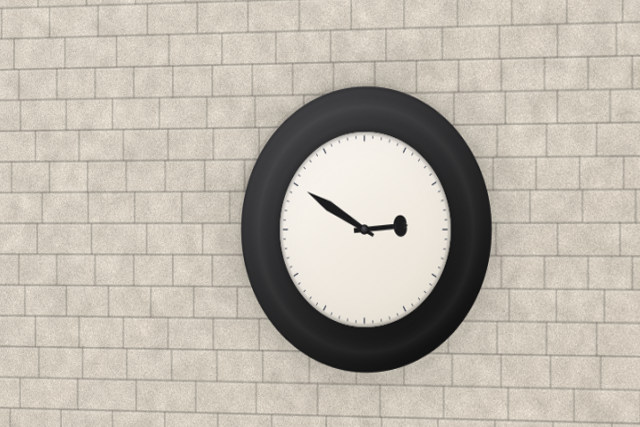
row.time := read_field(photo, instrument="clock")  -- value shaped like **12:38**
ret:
**2:50**
